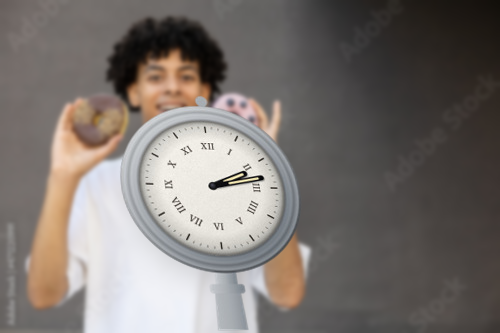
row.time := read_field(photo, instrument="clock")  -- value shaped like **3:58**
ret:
**2:13**
